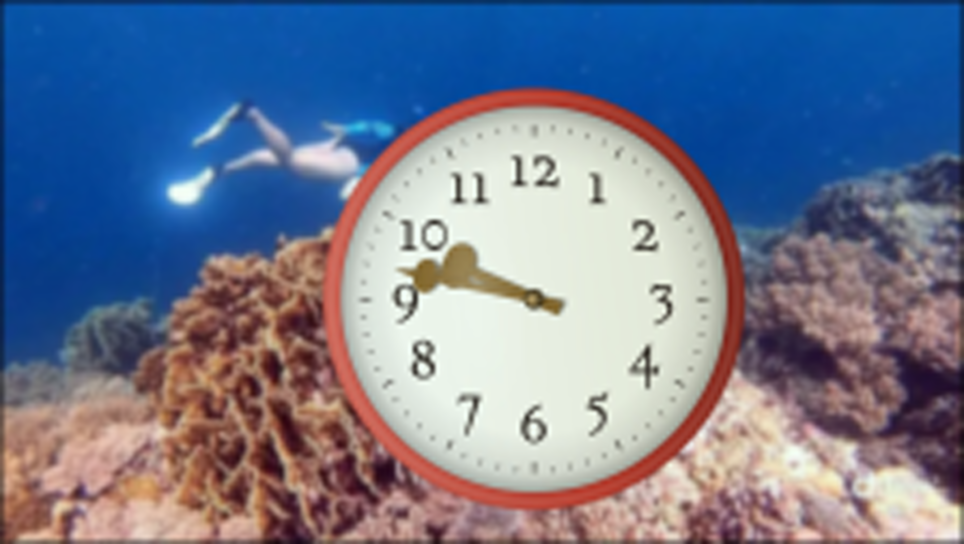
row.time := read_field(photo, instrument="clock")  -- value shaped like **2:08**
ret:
**9:47**
